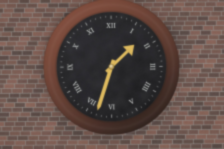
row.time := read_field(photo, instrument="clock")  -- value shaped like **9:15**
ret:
**1:33**
